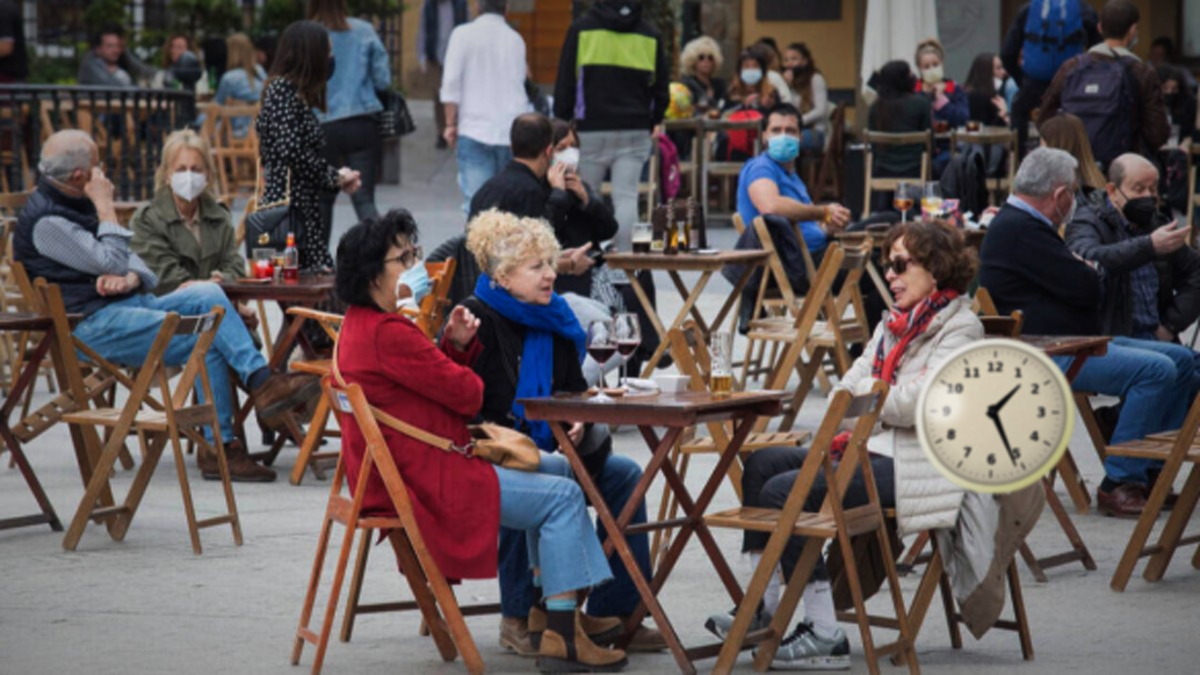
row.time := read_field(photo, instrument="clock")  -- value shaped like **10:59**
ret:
**1:26**
